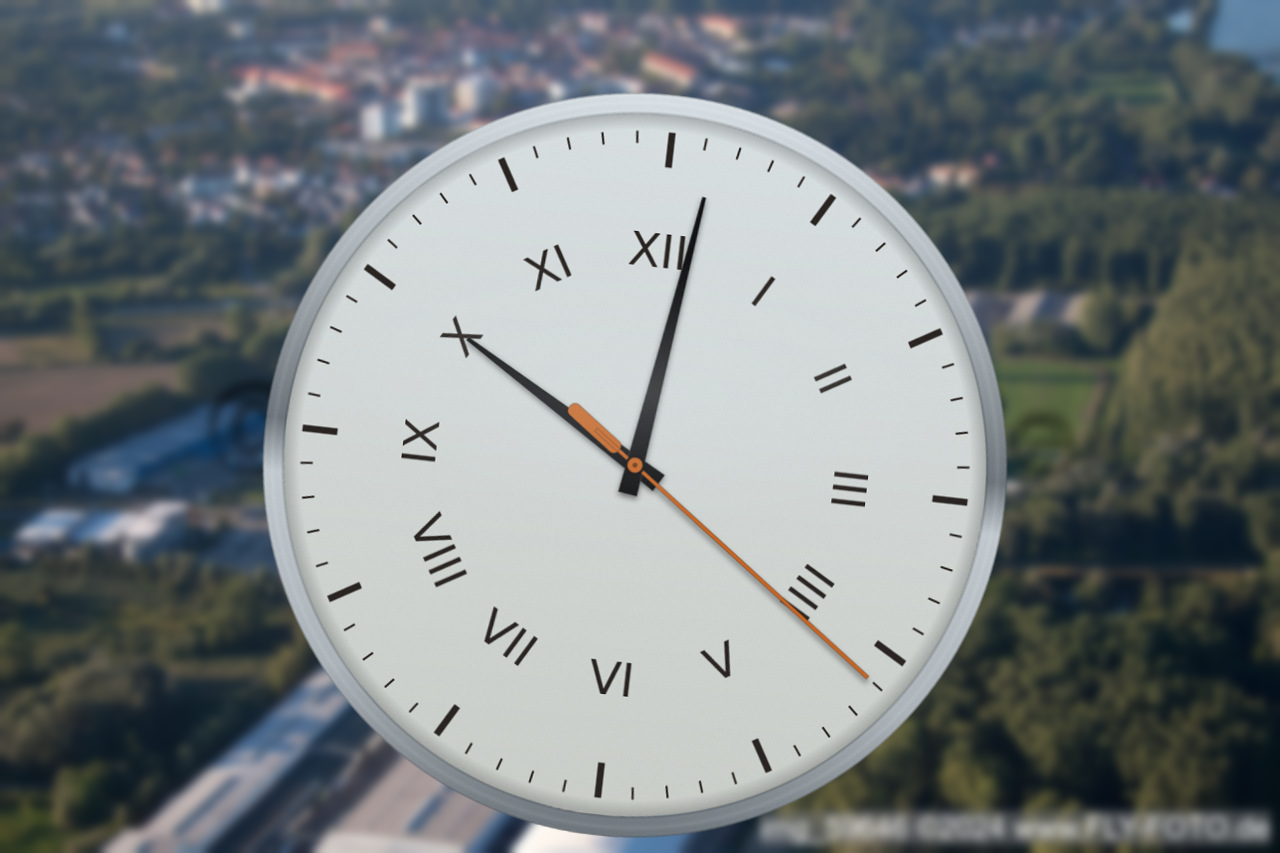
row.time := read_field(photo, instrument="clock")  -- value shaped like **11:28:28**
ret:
**10:01:21**
